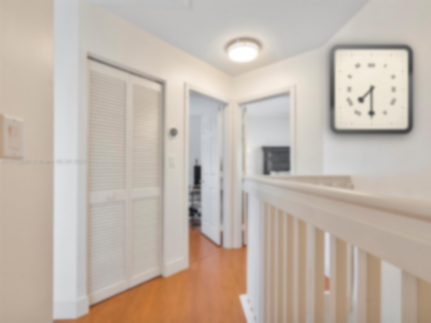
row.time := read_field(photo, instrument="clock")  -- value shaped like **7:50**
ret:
**7:30**
